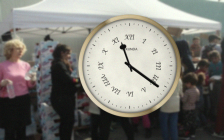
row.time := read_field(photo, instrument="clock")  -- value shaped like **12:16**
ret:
**11:21**
